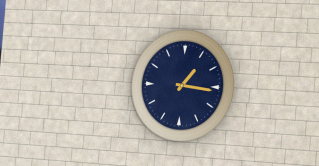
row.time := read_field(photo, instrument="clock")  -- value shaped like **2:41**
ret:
**1:16**
